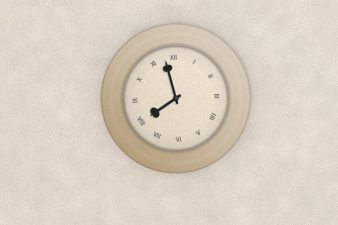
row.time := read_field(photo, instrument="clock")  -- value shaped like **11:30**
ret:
**7:58**
